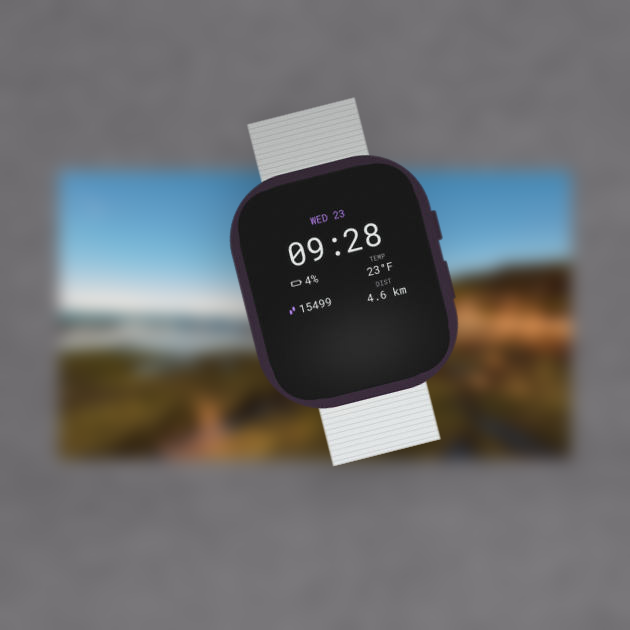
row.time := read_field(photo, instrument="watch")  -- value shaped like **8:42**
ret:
**9:28**
